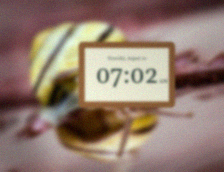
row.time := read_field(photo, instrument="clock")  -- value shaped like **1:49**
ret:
**7:02**
